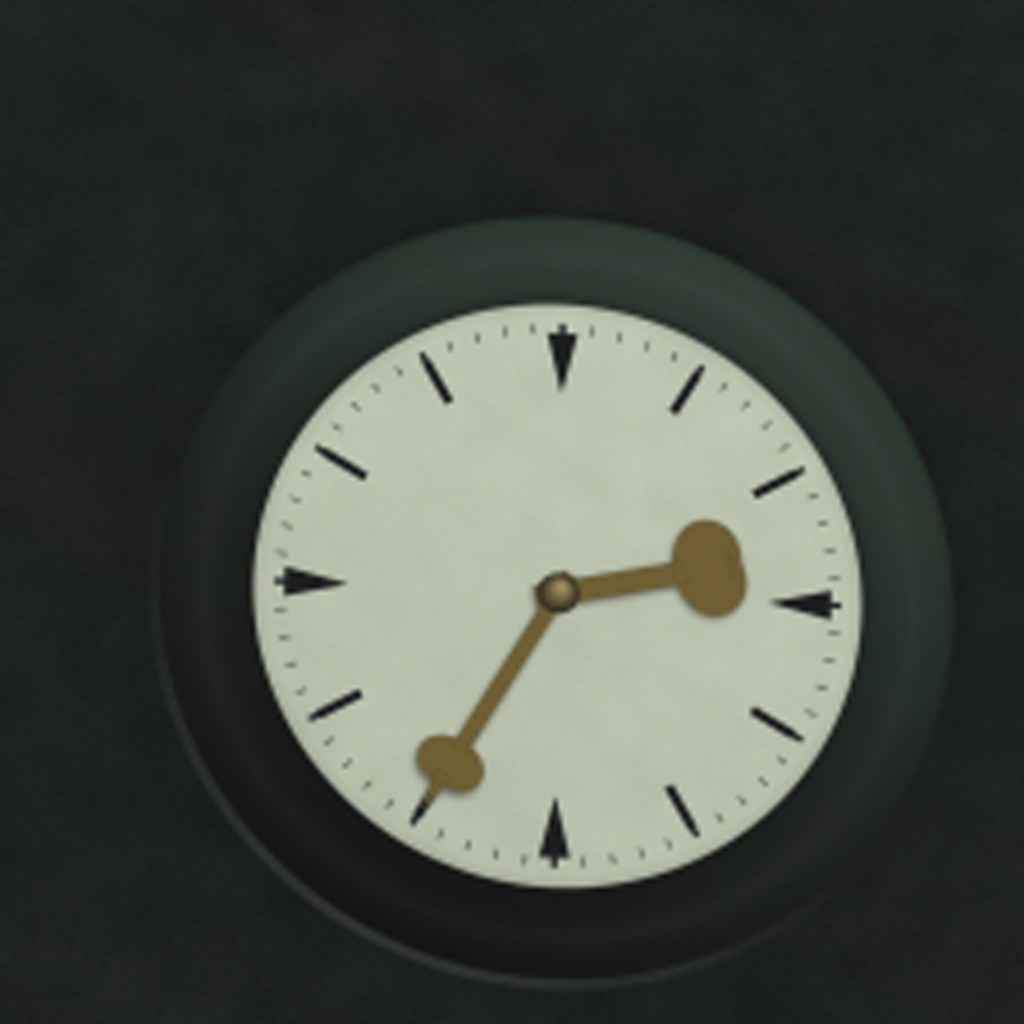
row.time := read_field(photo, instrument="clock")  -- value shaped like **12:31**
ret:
**2:35**
